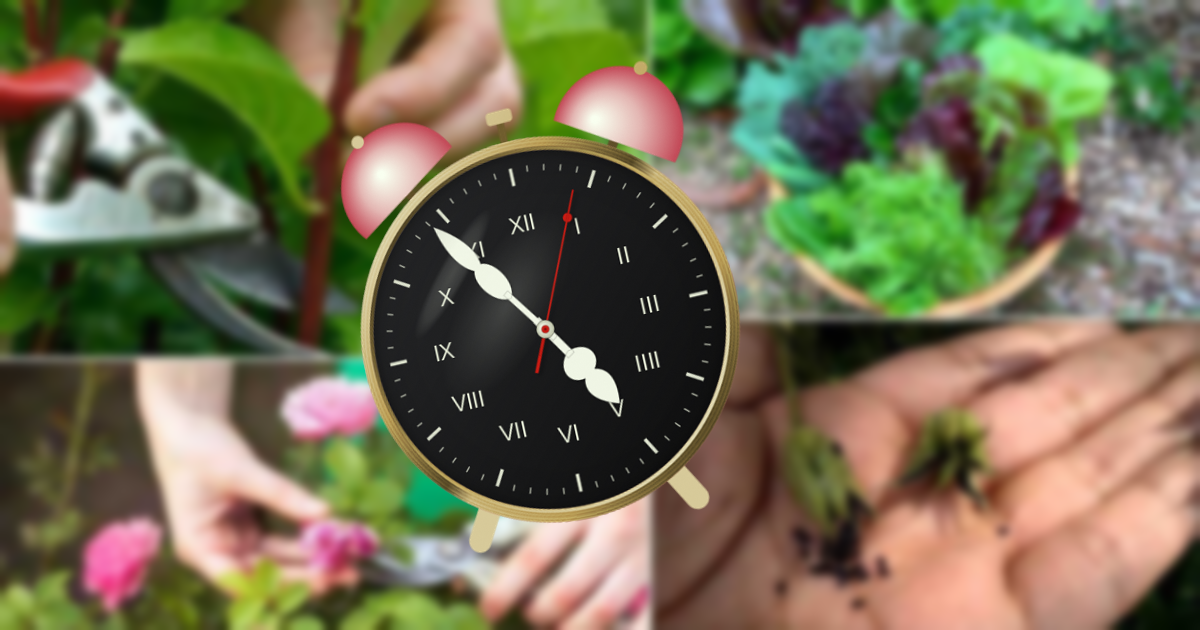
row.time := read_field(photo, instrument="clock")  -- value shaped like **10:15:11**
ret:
**4:54:04**
